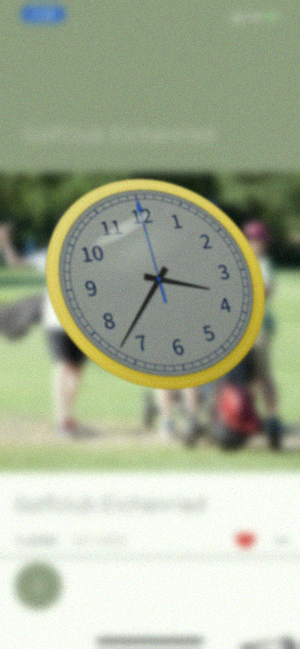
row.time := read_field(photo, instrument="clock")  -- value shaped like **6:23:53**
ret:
**3:37:00**
